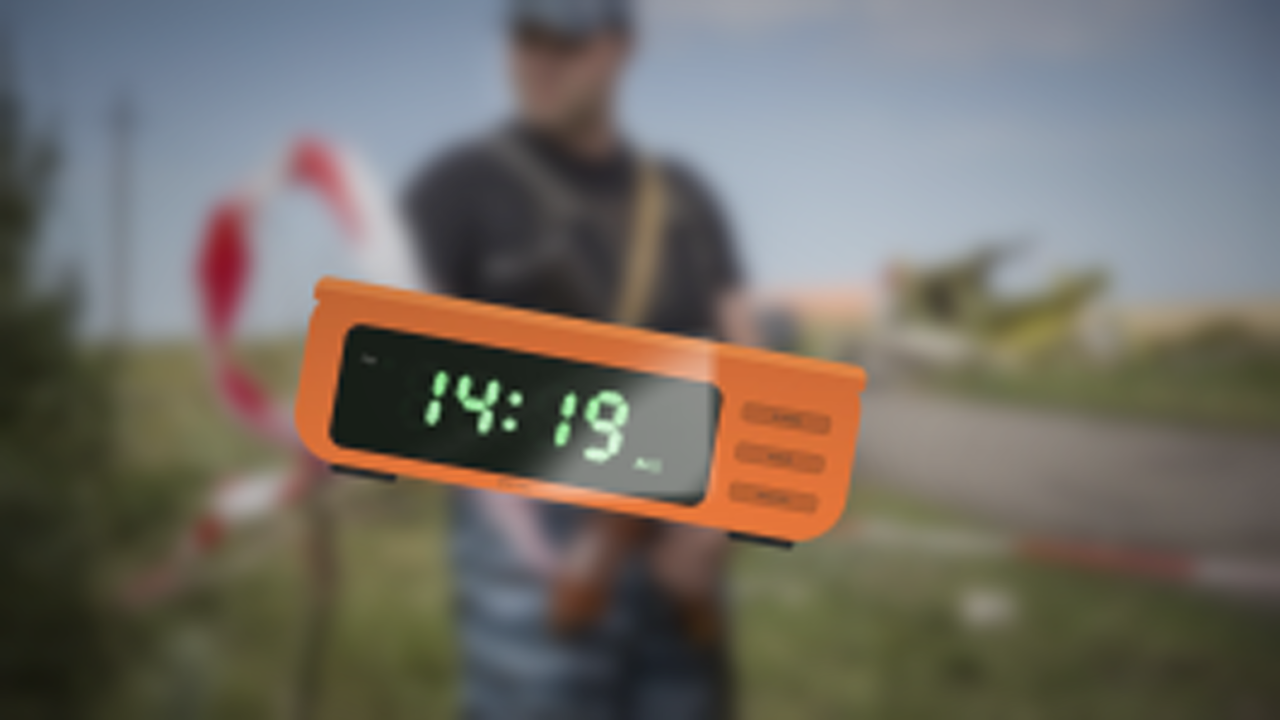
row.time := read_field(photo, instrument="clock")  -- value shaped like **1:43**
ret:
**14:19**
